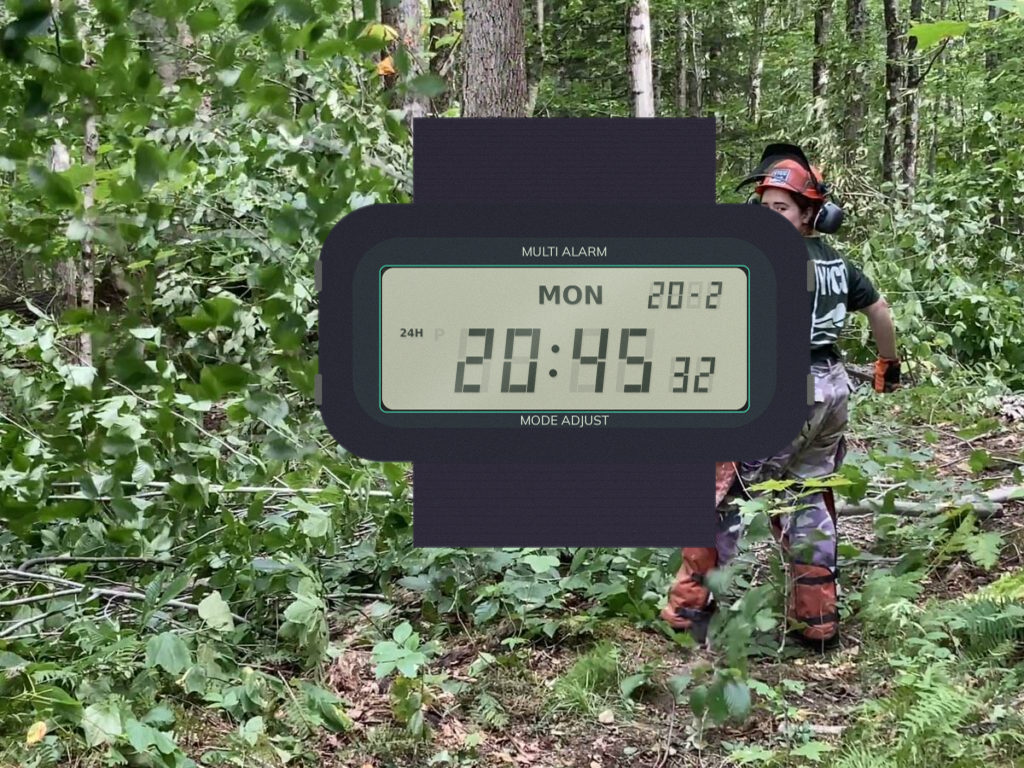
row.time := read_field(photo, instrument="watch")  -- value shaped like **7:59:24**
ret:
**20:45:32**
